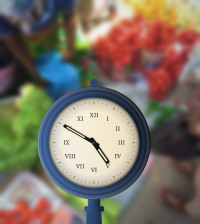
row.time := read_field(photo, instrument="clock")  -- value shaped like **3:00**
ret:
**4:50**
